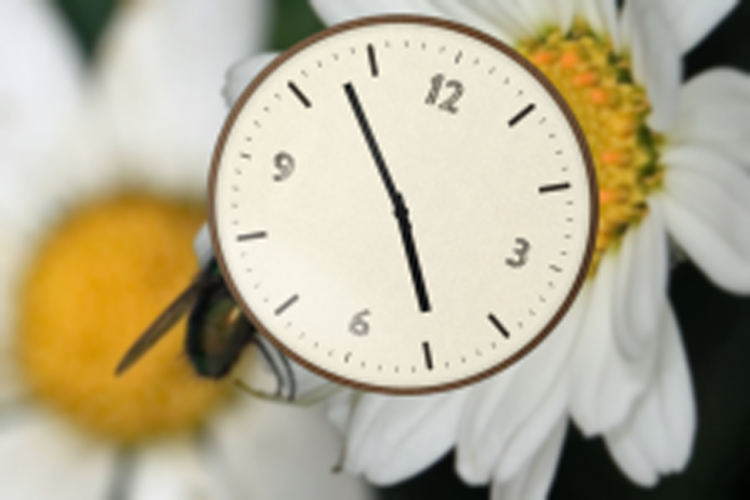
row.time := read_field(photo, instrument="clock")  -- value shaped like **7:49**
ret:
**4:53**
